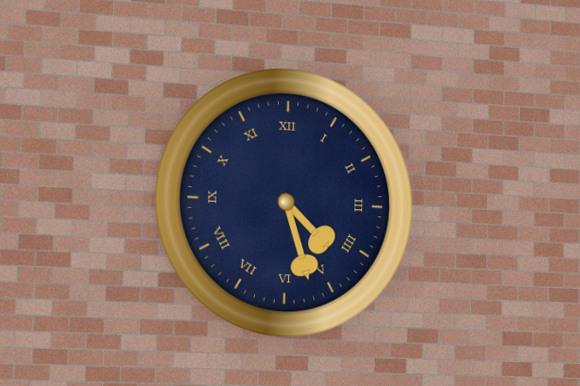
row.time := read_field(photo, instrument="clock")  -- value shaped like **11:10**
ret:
**4:27**
